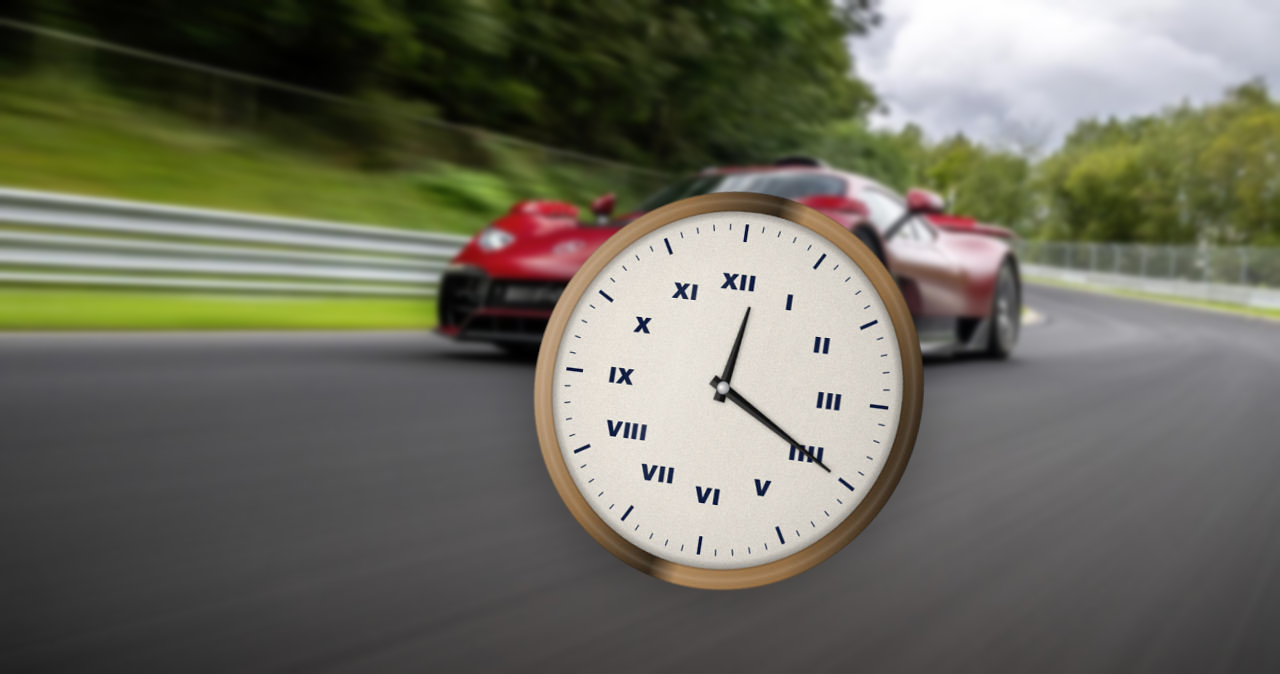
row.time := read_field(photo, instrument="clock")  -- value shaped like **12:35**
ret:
**12:20**
